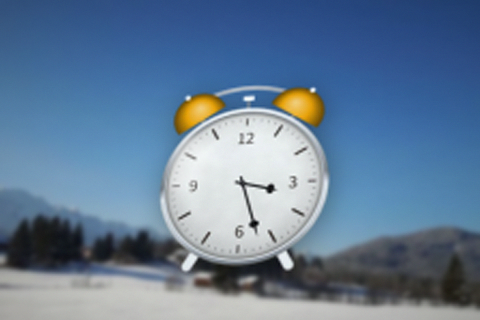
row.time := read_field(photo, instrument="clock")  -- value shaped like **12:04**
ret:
**3:27**
